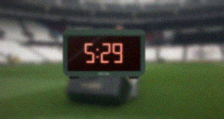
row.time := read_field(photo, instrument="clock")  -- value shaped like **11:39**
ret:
**5:29**
